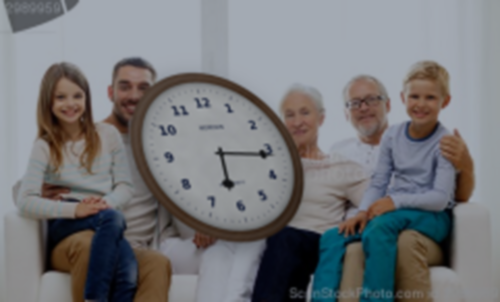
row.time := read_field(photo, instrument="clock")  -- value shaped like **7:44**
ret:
**6:16**
